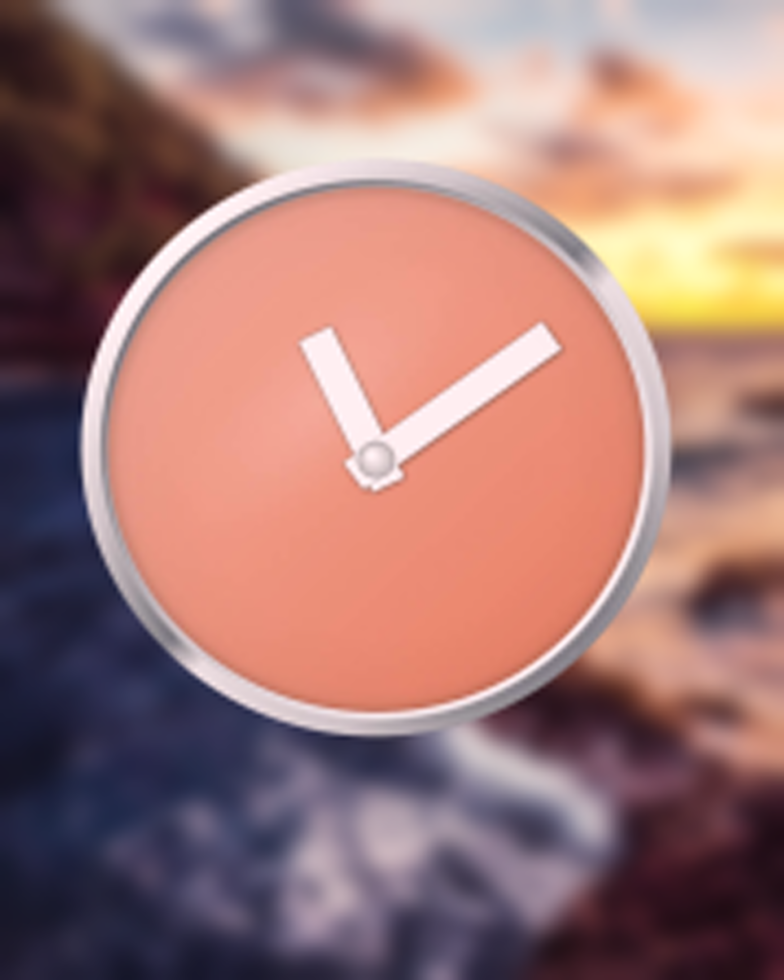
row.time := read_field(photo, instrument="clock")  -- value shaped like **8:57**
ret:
**11:09**
